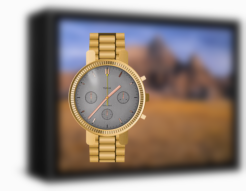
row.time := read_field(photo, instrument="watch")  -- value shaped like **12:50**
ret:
**1:37**
